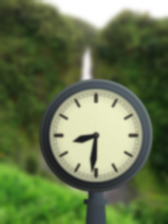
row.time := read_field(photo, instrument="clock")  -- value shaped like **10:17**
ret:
**8:31**
